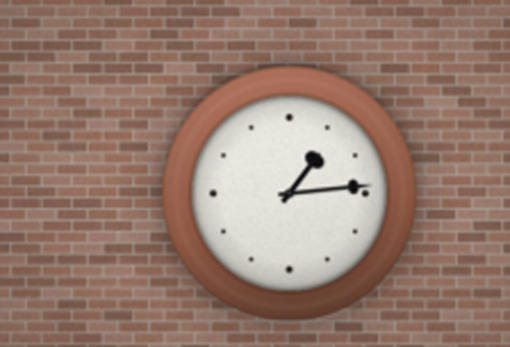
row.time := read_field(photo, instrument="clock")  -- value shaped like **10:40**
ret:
**1:14**
